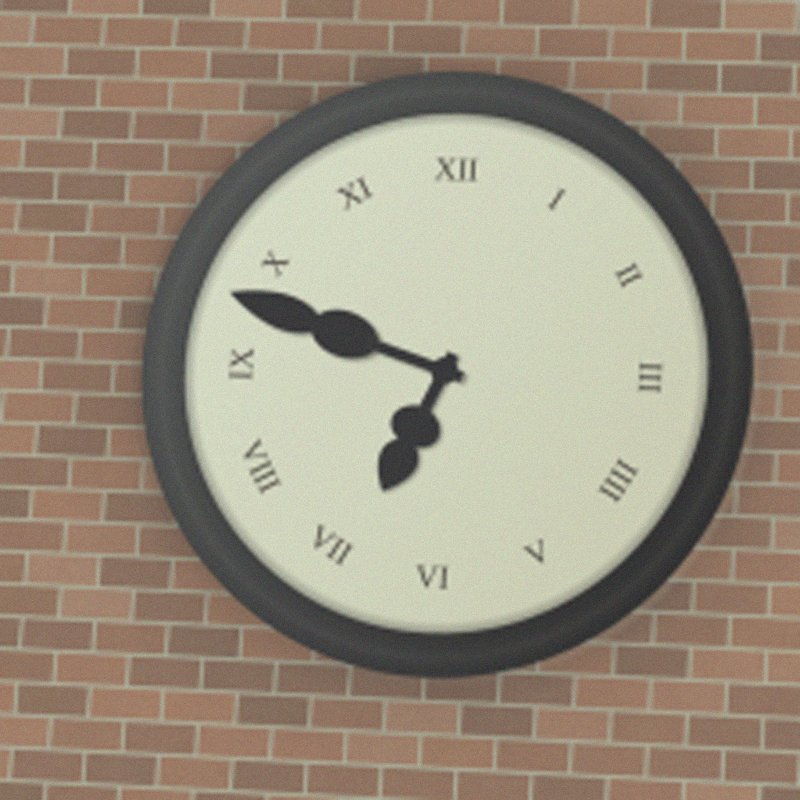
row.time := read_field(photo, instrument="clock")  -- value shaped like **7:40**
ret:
**6:48**
